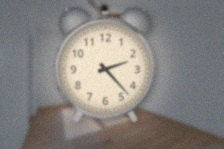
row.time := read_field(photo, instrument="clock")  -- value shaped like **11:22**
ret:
**2:23**
